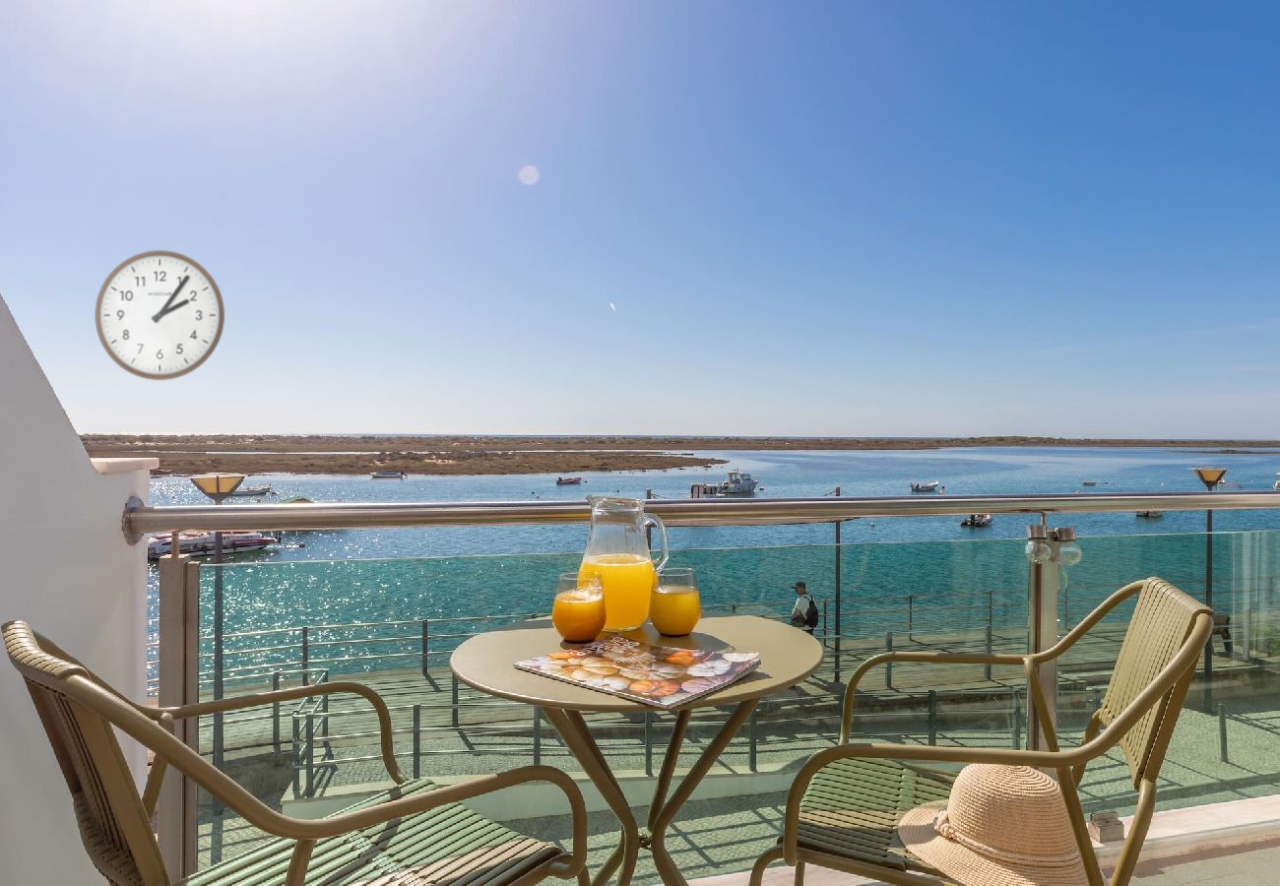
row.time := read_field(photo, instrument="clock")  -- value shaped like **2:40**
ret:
**2:06**
